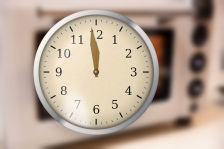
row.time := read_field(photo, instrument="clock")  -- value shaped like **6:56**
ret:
**11:59**
